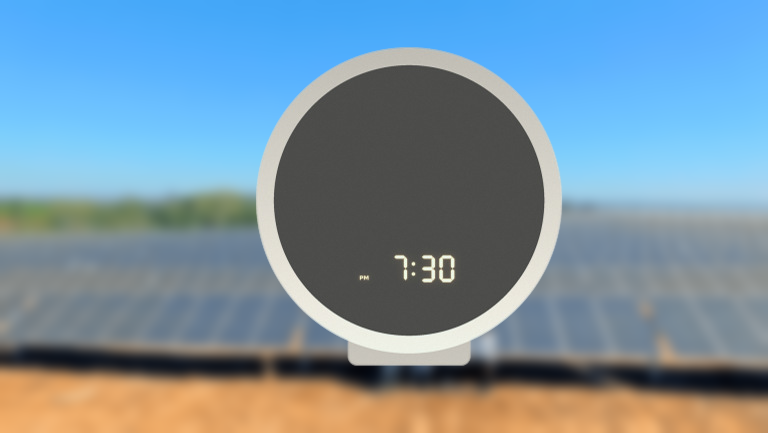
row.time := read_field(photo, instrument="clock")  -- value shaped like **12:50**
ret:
**7:30**
